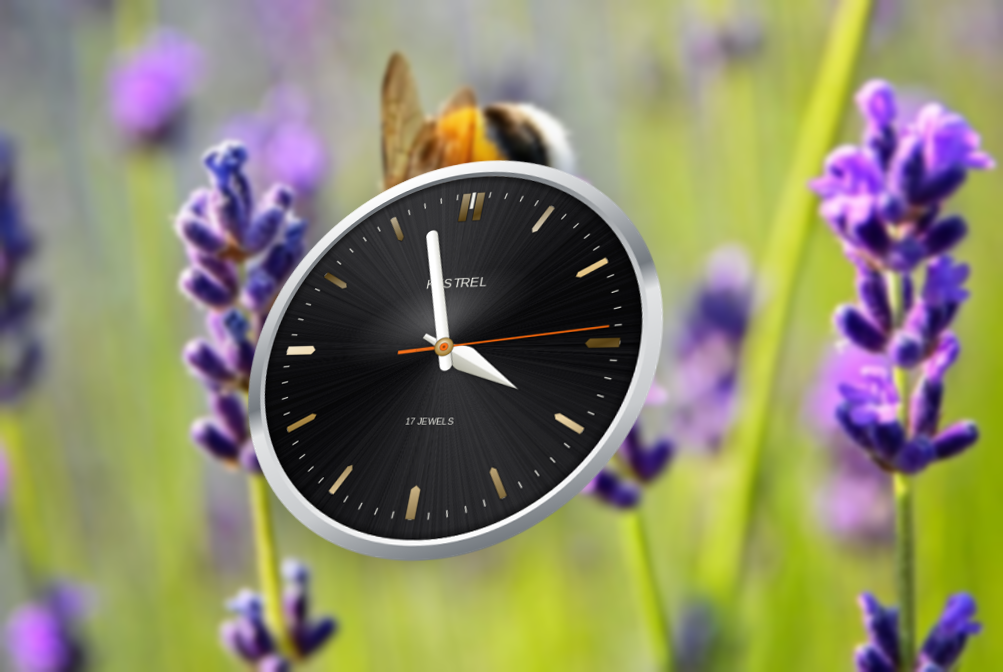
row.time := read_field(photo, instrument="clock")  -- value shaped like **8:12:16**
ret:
**3:57:14**
